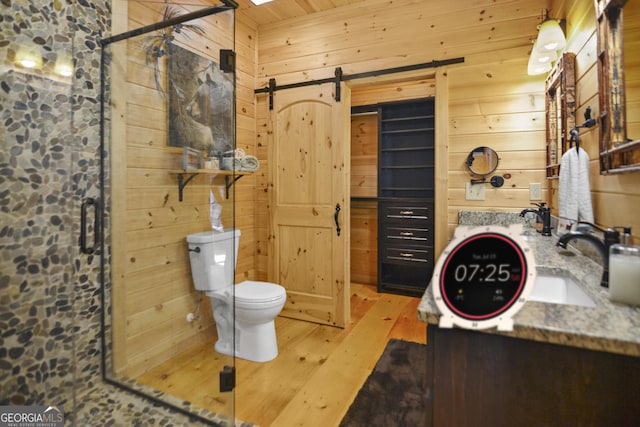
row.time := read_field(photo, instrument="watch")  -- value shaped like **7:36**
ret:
**7:25**
